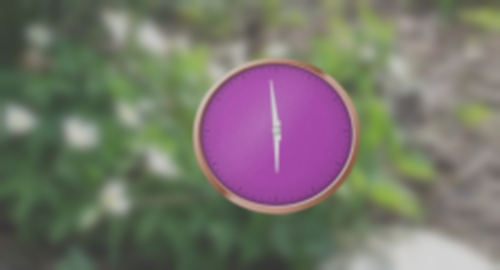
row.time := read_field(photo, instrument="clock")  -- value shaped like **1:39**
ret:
**5:59**
